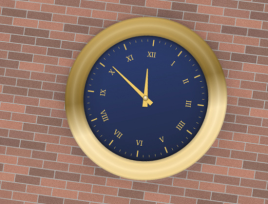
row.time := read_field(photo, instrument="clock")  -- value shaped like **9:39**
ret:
**11:51**
